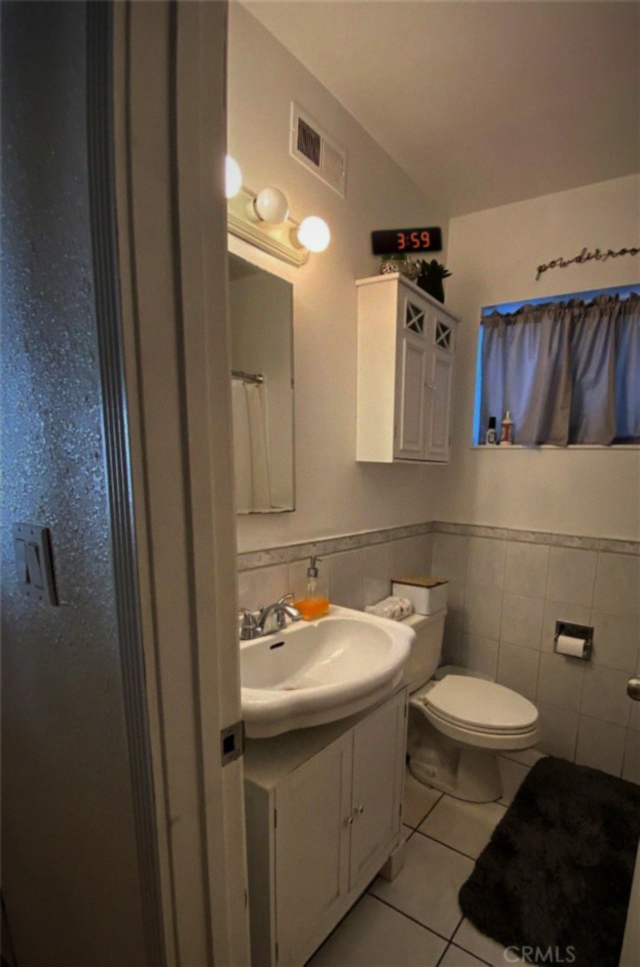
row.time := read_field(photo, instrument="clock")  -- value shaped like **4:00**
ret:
**3:59**
